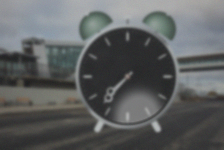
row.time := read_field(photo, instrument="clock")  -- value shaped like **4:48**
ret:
**7:37**
